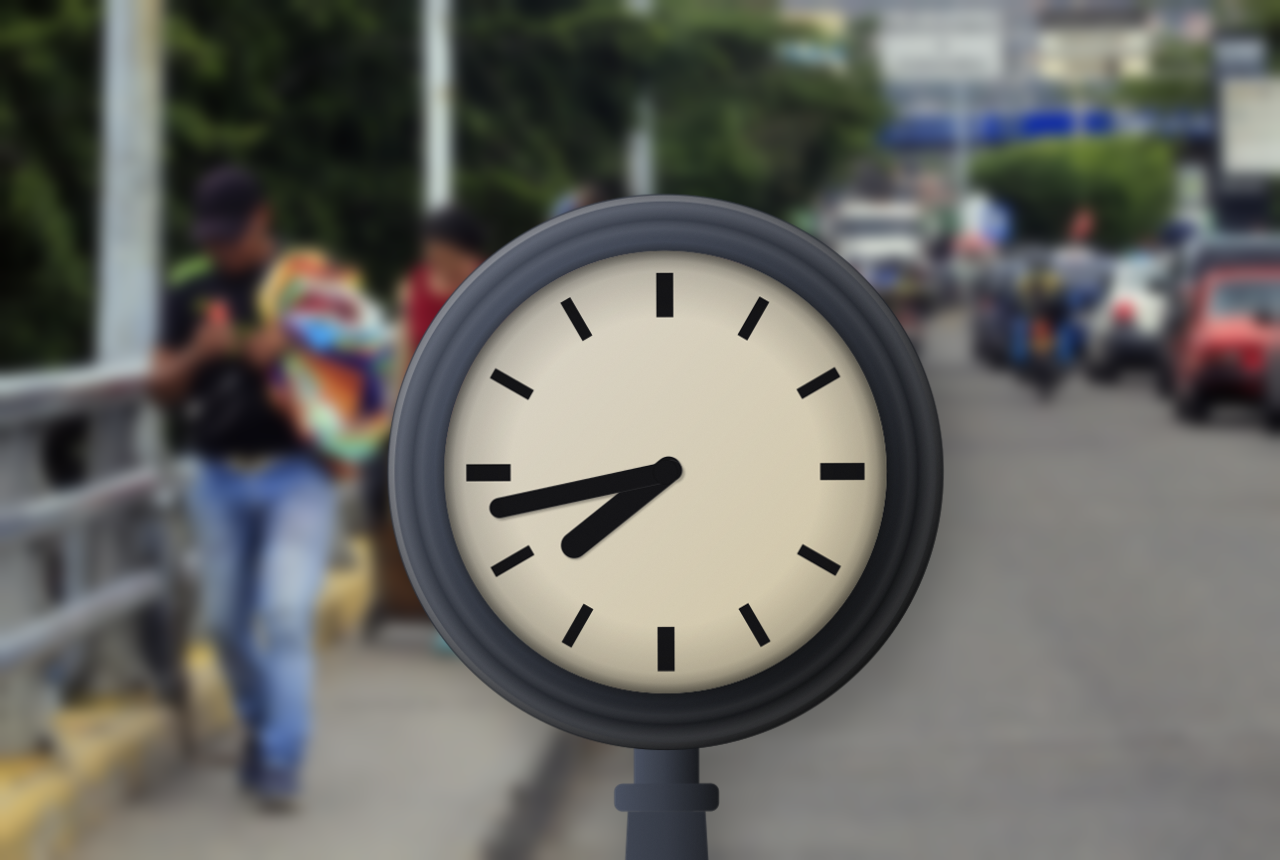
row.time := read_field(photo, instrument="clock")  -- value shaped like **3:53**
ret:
**7:43**
